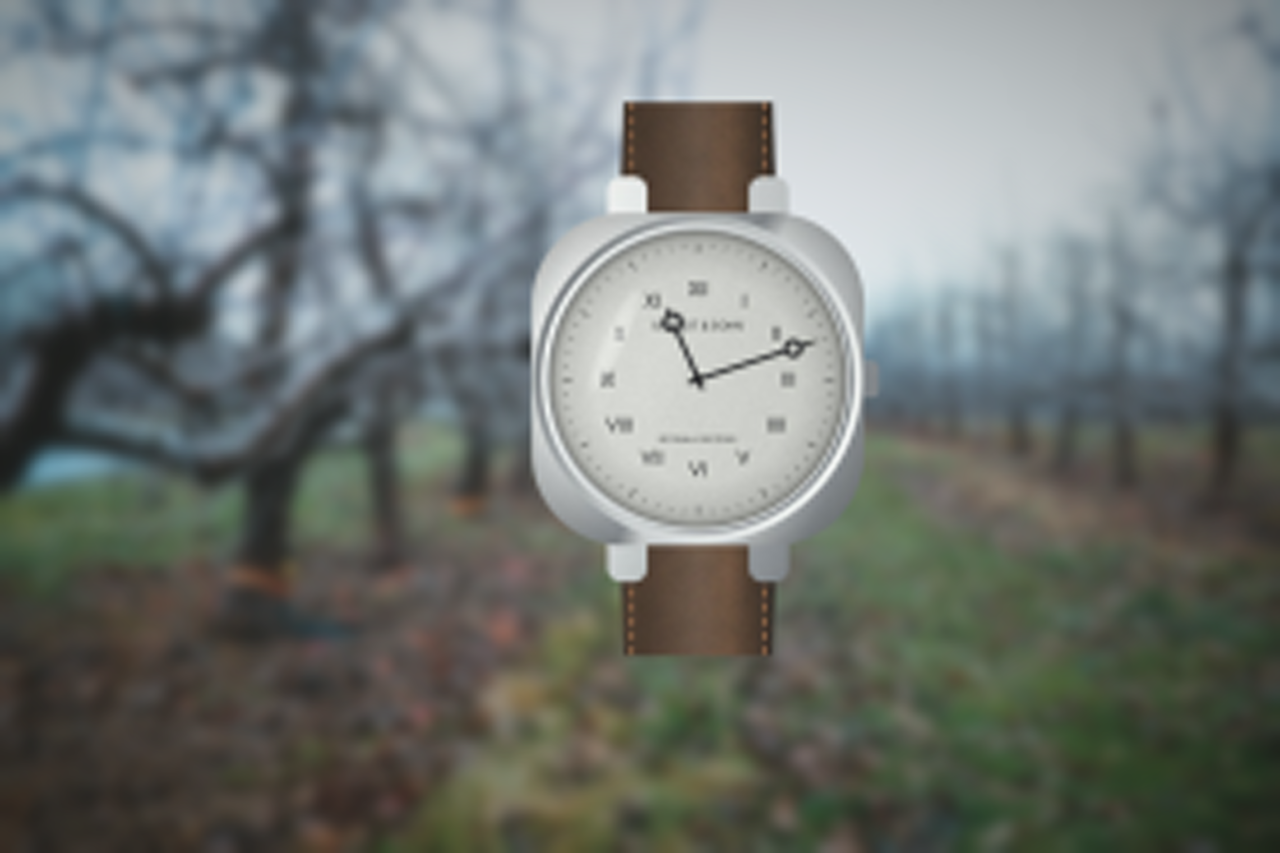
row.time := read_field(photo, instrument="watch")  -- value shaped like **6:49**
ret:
**11:12**
